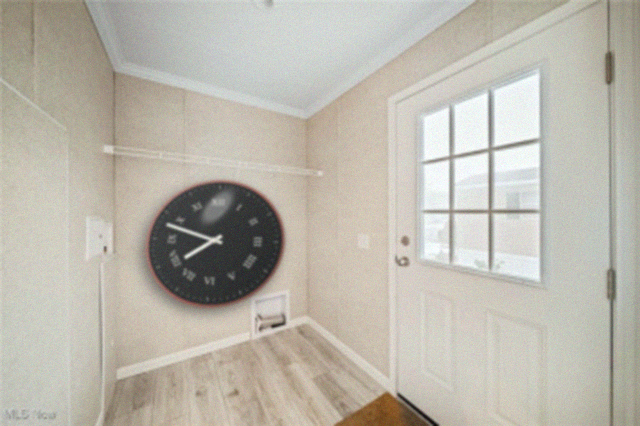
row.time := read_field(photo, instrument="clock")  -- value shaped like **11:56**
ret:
**7:48**
